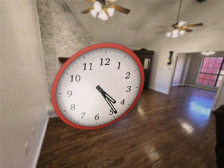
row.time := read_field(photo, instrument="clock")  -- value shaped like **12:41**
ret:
**4:24**
